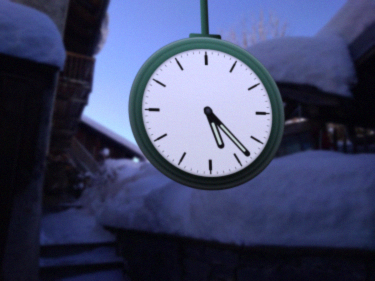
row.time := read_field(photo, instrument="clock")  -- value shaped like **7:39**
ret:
**5:23**
